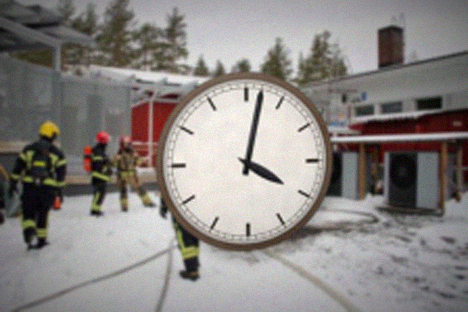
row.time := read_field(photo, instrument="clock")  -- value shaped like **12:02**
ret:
**4:02**
